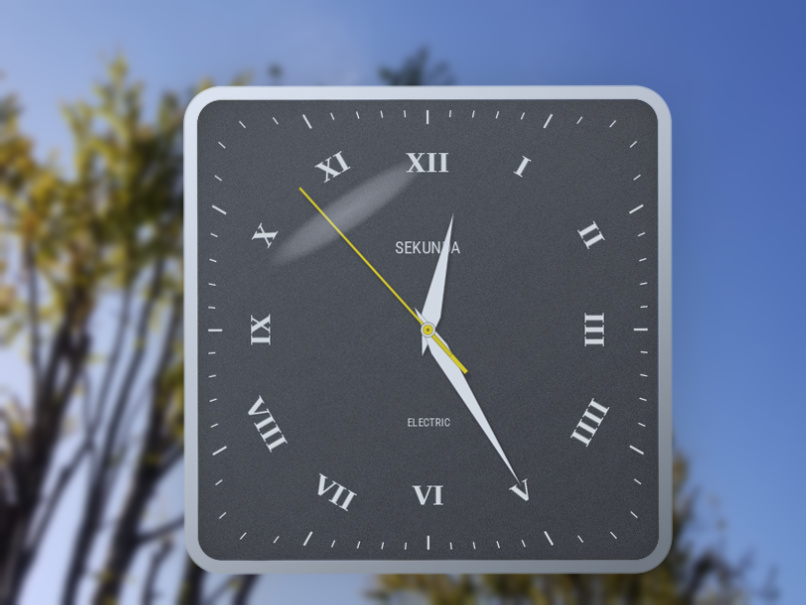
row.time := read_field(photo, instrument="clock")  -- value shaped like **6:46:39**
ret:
**12:24:53**
